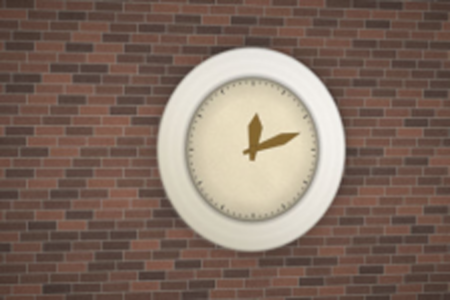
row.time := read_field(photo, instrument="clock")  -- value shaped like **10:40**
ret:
**12:12**
